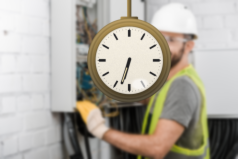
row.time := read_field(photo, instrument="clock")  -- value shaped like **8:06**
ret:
**6:33**
